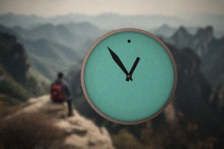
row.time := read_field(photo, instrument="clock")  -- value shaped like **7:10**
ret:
**12:54**
